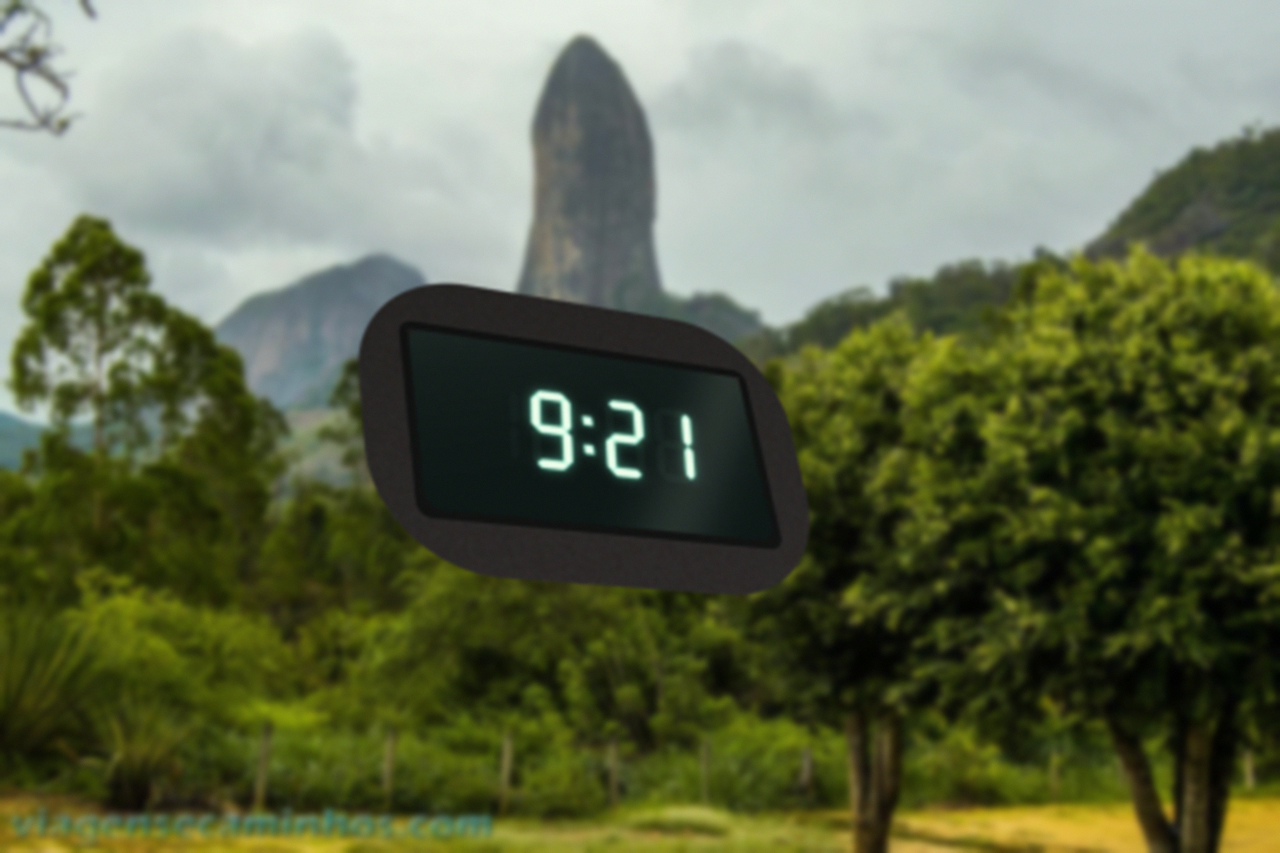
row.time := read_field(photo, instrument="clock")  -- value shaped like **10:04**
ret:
**9:21**
